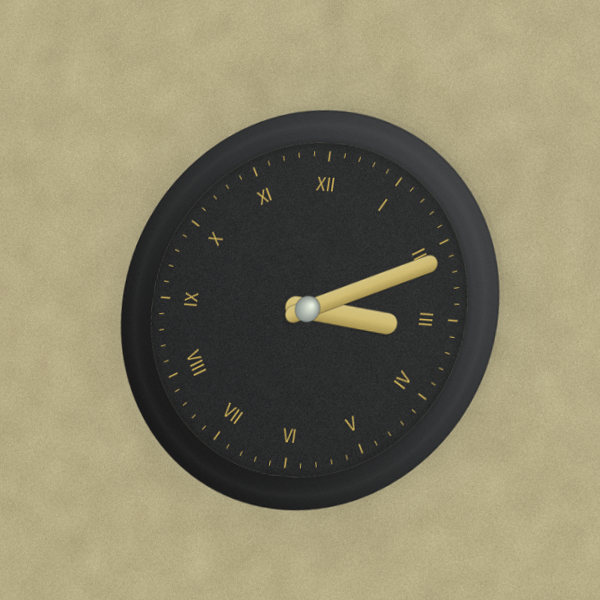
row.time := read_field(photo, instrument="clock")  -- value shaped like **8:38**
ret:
**3:11**
